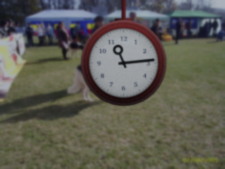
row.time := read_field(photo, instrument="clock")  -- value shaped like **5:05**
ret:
**11:14**
